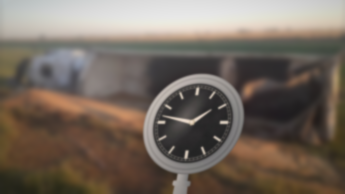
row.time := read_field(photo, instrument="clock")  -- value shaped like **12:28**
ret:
**1:47**
